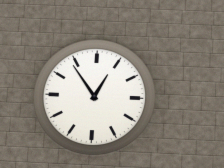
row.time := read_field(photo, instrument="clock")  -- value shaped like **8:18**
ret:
**12:54**
